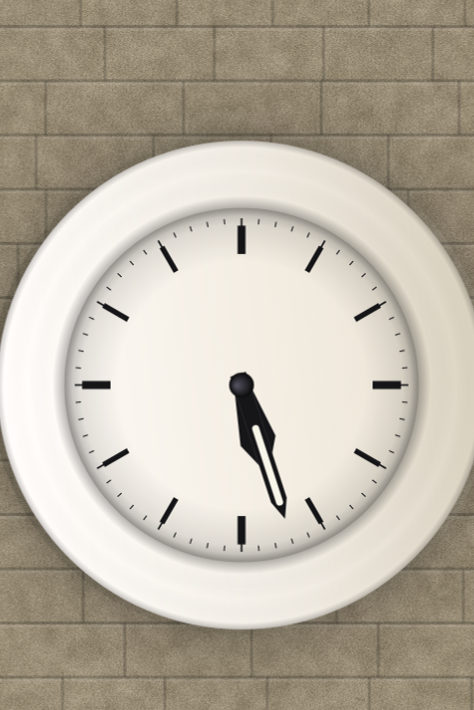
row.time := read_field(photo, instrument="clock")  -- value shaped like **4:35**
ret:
**5:27**
